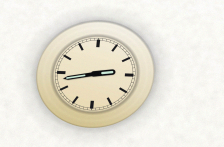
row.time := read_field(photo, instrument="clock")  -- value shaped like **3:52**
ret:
**2:43**
